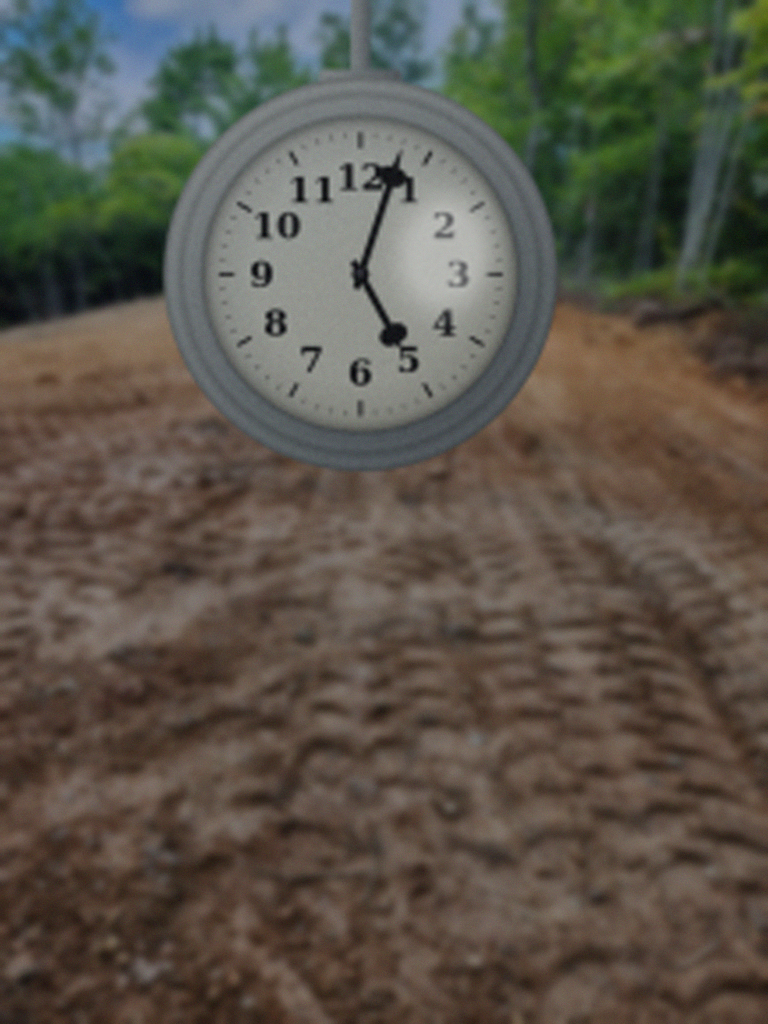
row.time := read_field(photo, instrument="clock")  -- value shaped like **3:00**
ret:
**5:03**
